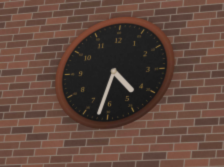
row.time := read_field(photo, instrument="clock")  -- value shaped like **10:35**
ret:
**4:32**
